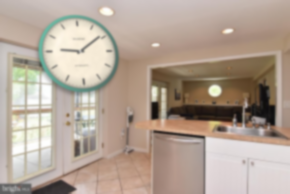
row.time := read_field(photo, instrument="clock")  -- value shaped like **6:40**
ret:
**9:09**
